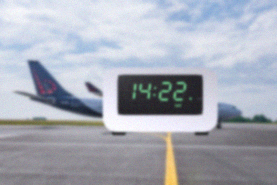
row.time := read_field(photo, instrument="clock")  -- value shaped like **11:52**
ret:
**14:22**
